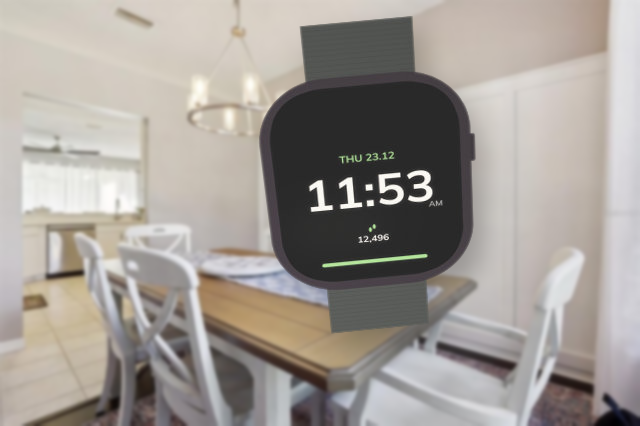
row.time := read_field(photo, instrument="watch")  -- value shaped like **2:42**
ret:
**11:53**
